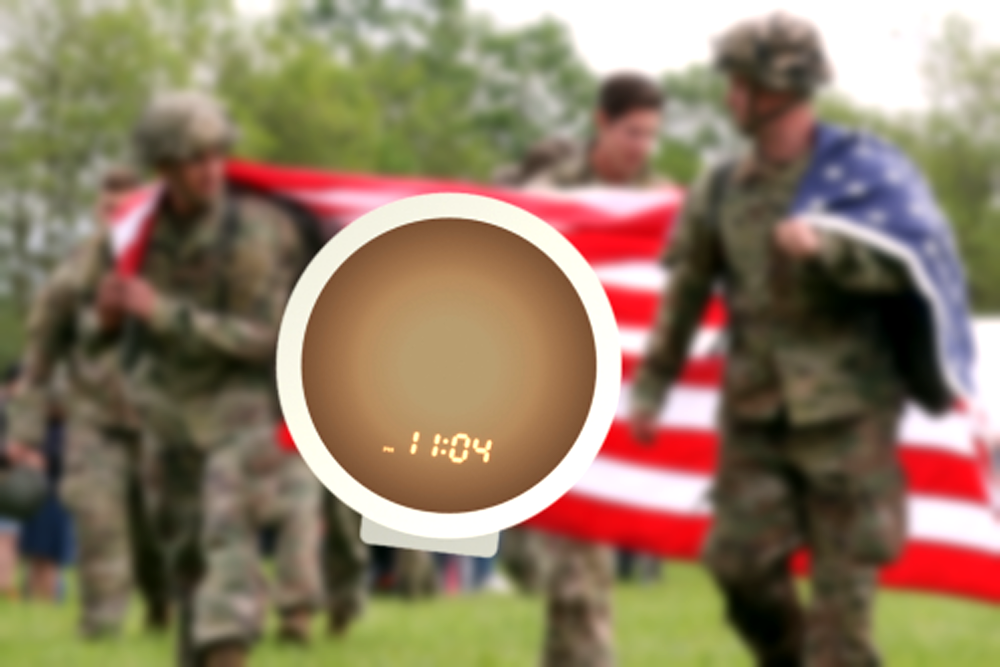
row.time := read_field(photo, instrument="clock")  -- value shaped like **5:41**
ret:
**11:04**
